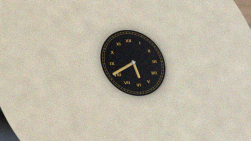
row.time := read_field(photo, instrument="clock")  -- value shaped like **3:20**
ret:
**5:41**
